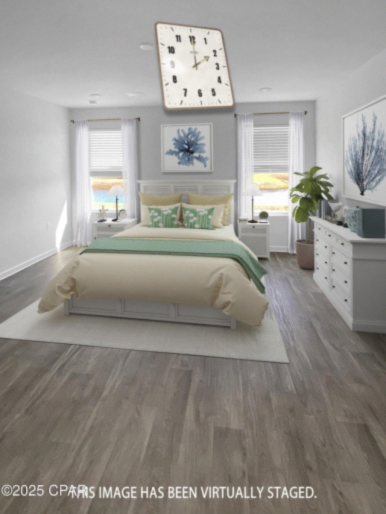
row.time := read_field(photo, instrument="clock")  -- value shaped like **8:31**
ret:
**2:00**
